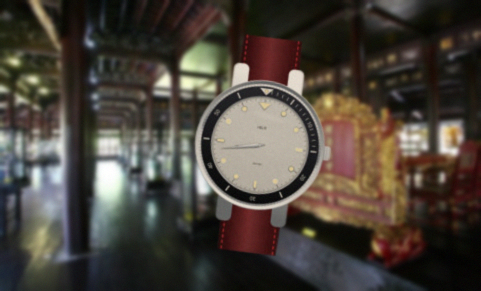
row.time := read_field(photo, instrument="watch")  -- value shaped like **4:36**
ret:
**8:43**
